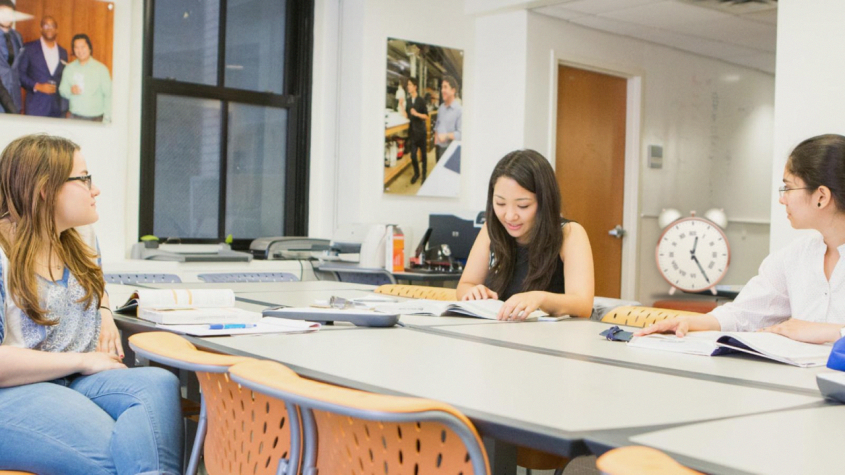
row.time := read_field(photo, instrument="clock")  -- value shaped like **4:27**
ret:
**12:25**
